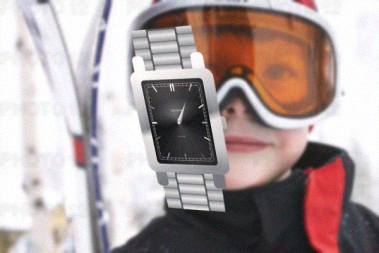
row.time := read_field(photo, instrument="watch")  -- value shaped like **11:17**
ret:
**1:05**
